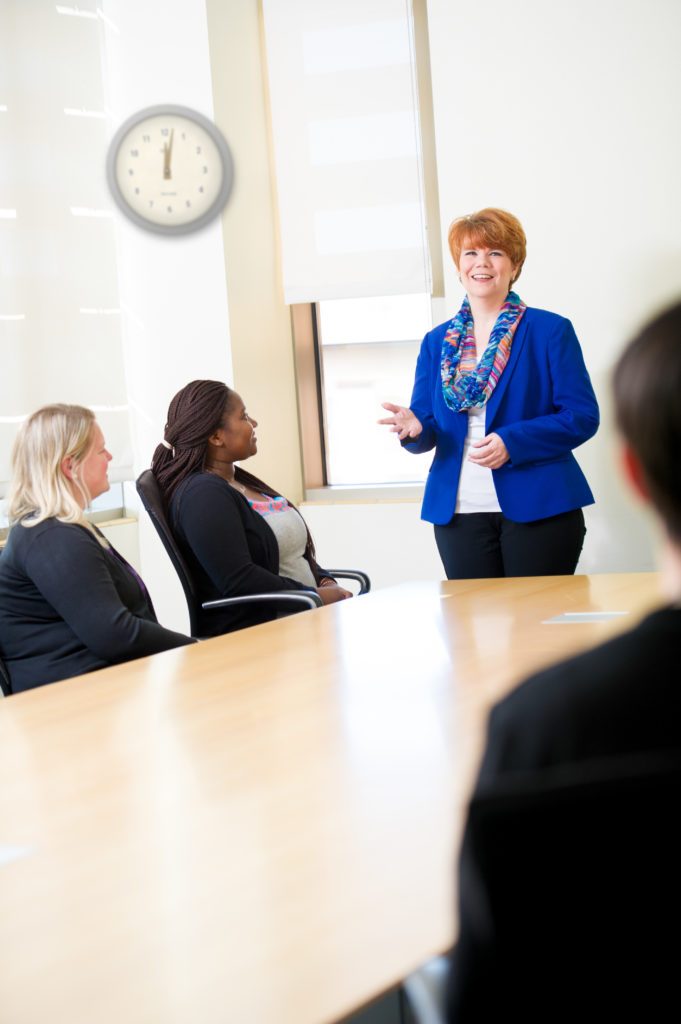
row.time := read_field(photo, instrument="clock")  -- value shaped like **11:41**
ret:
**12:02**
